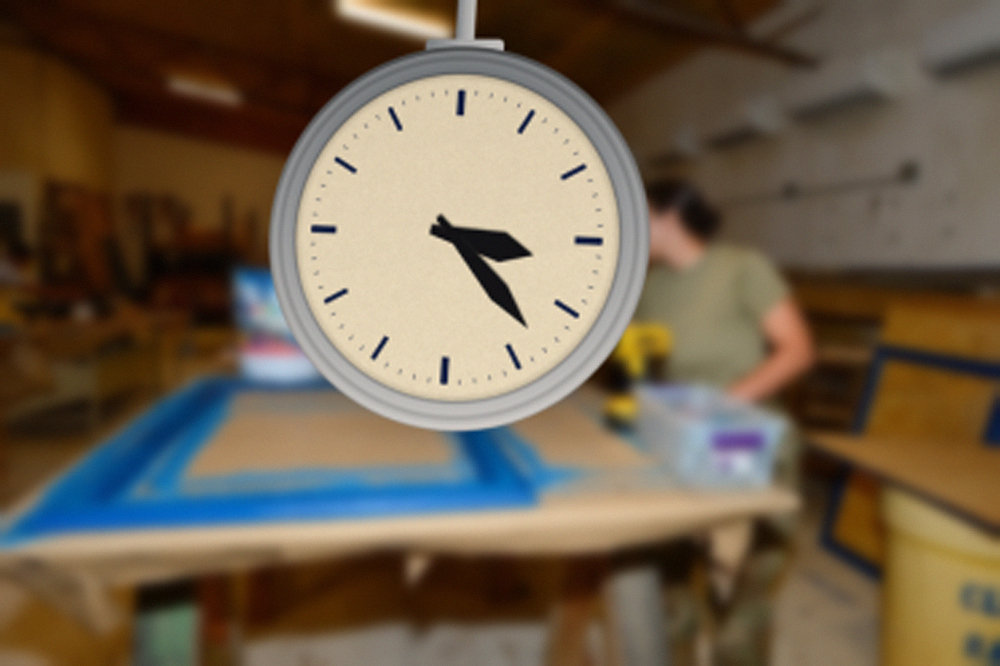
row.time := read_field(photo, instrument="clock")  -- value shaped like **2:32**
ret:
**3:23**
